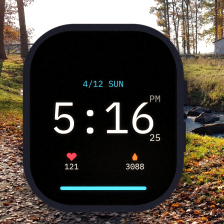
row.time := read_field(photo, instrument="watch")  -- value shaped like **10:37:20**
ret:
**5:16:25**
